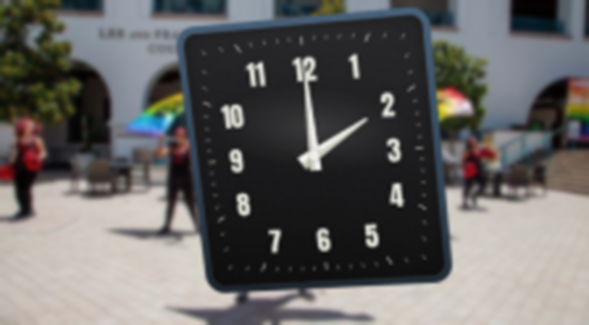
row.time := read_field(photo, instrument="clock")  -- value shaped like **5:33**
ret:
**2:00**
